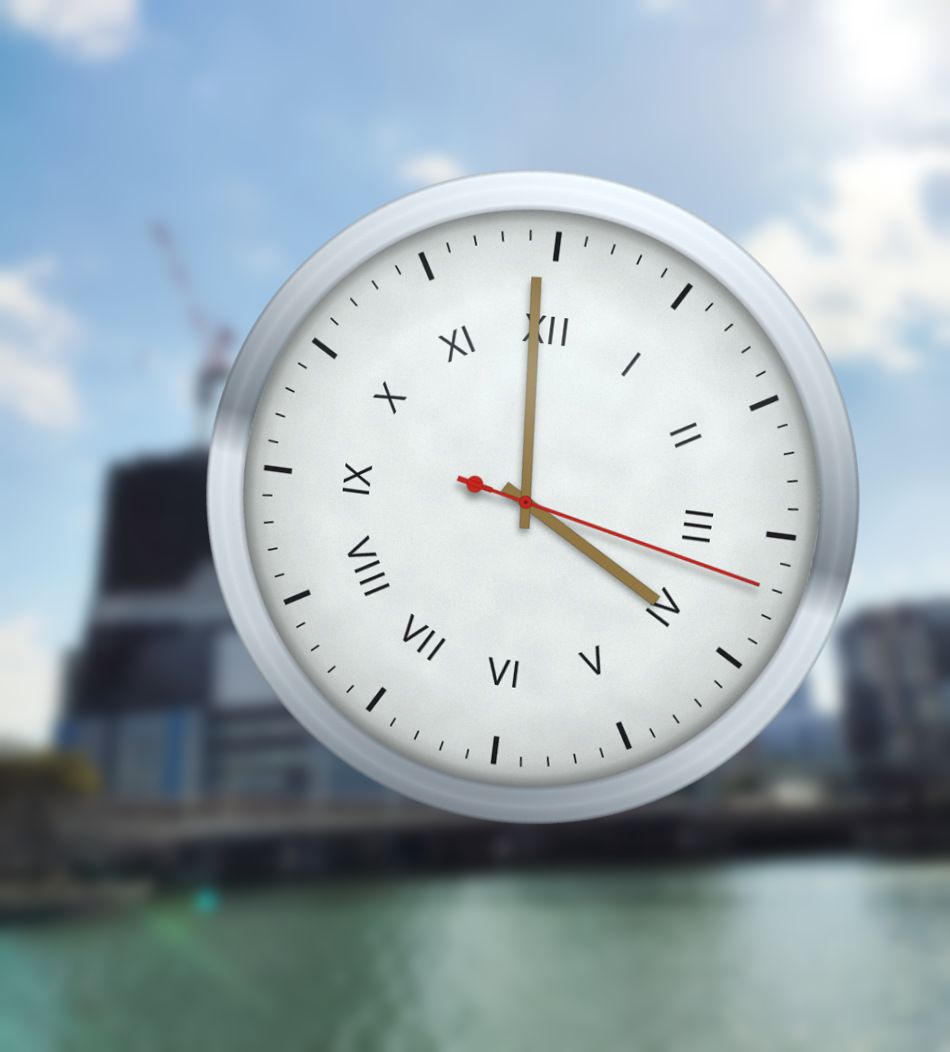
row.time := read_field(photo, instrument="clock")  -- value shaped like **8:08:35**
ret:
**3:59:17**
